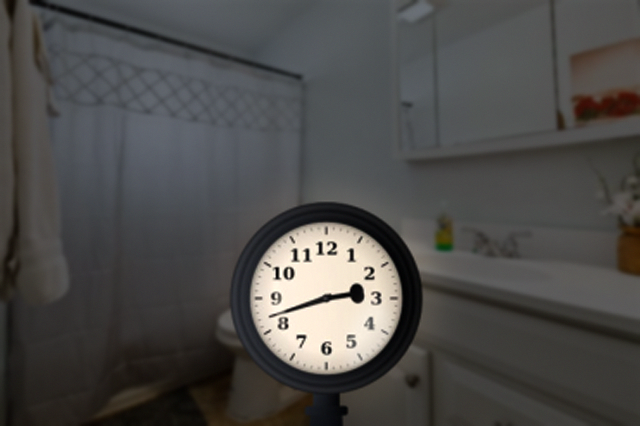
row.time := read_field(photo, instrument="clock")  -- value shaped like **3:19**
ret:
**2:42**
